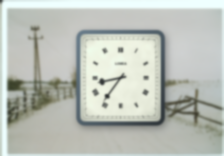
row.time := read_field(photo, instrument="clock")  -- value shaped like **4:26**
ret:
**8:36**
